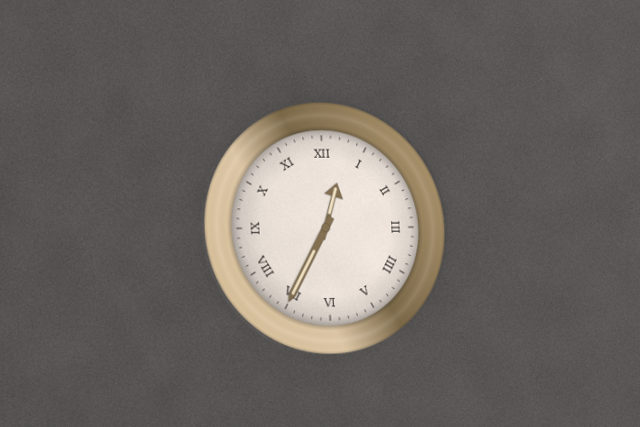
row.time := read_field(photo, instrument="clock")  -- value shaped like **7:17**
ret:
**12:35**
